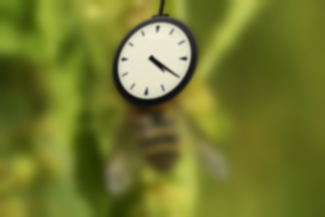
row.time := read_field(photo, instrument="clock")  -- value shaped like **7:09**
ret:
**4:20**
